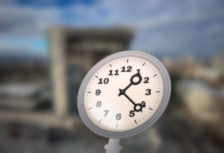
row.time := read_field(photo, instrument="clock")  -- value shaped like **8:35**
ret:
**1:22**
